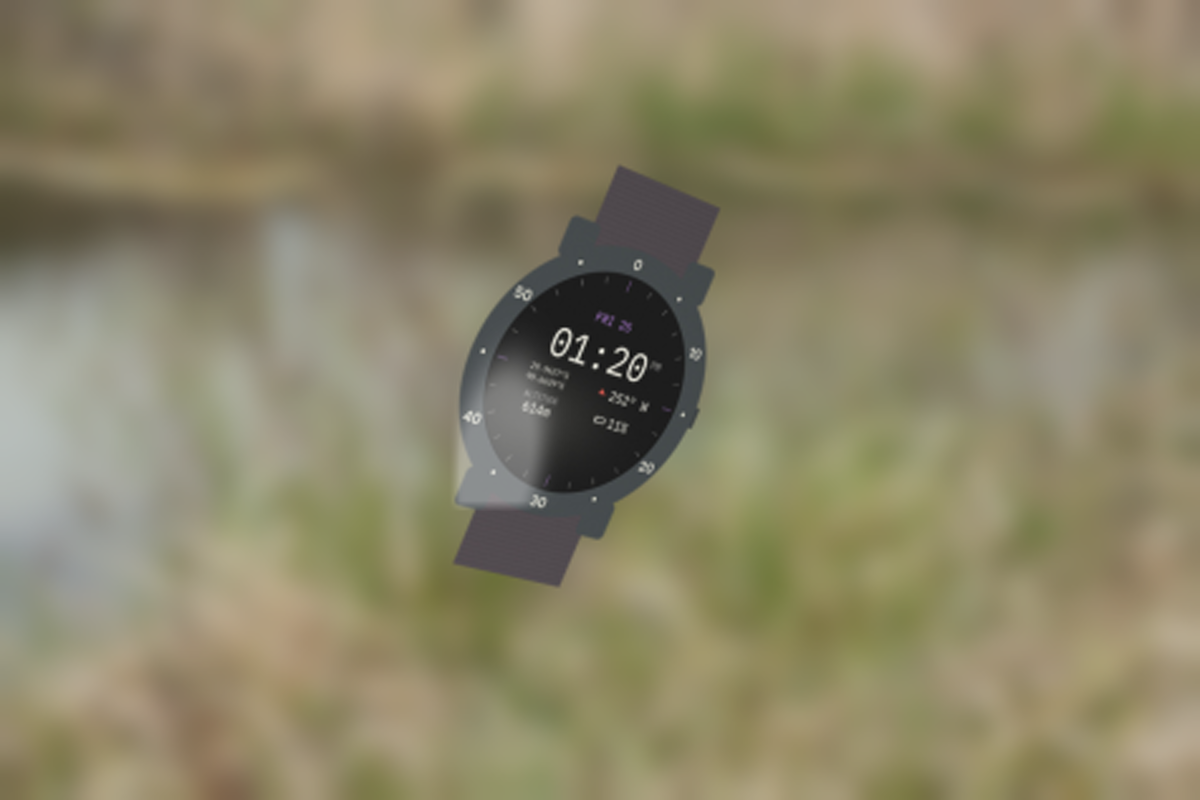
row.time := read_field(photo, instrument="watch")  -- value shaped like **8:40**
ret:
**1:20**
